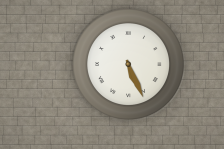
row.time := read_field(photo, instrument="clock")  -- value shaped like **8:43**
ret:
**5:26**
